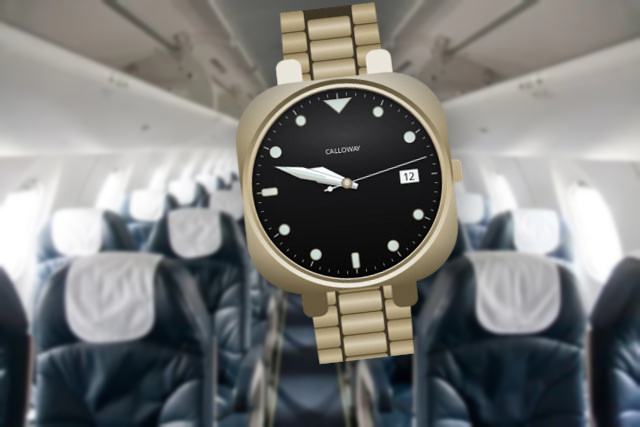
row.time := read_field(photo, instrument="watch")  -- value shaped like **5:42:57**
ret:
**9:48:13**
